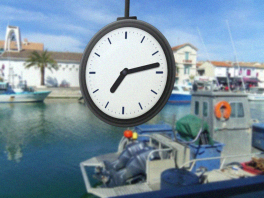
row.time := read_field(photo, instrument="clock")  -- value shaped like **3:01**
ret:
**7:13**
